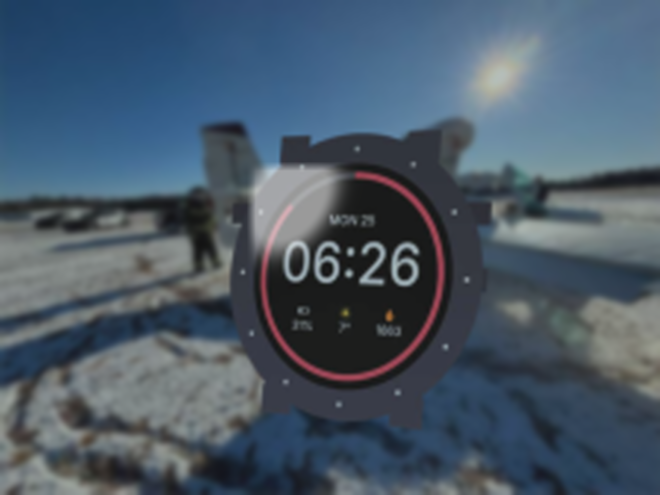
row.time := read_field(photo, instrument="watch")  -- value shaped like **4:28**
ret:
**6:26**
